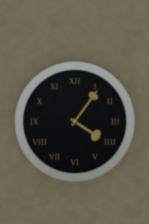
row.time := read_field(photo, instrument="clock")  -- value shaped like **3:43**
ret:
**4:06**
